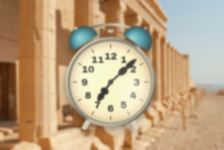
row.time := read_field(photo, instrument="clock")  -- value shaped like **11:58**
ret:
**7:08**
